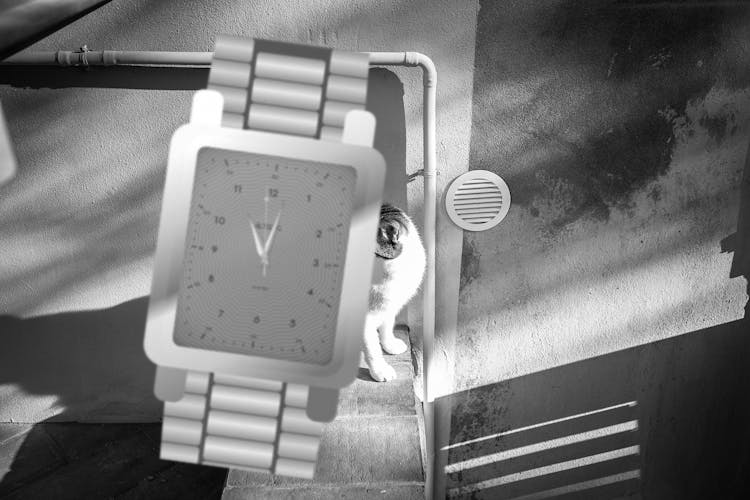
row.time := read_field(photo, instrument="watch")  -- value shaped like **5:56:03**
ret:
**11:01:59**
